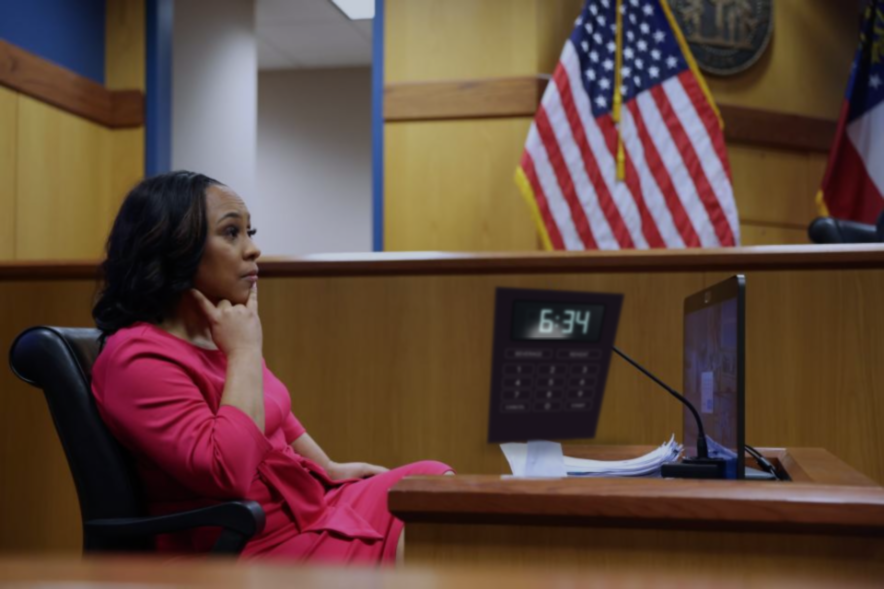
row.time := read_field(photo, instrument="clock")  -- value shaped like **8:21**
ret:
**6:34**
